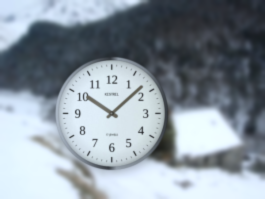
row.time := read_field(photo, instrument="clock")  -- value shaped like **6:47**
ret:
**10:08**
